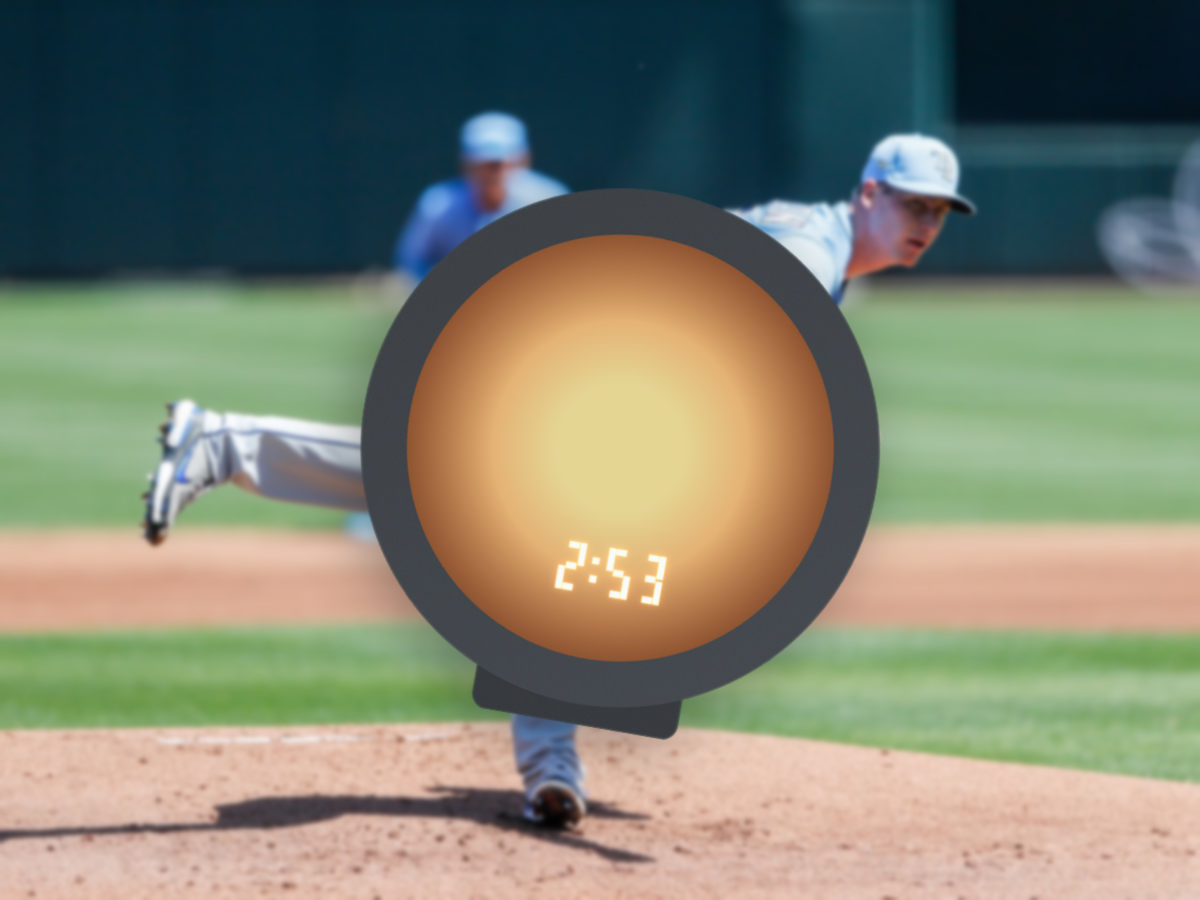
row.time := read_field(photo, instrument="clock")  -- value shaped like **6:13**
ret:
**2:53**
